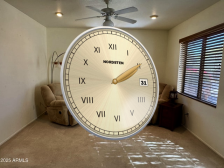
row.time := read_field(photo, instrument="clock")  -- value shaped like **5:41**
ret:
**2:10**
